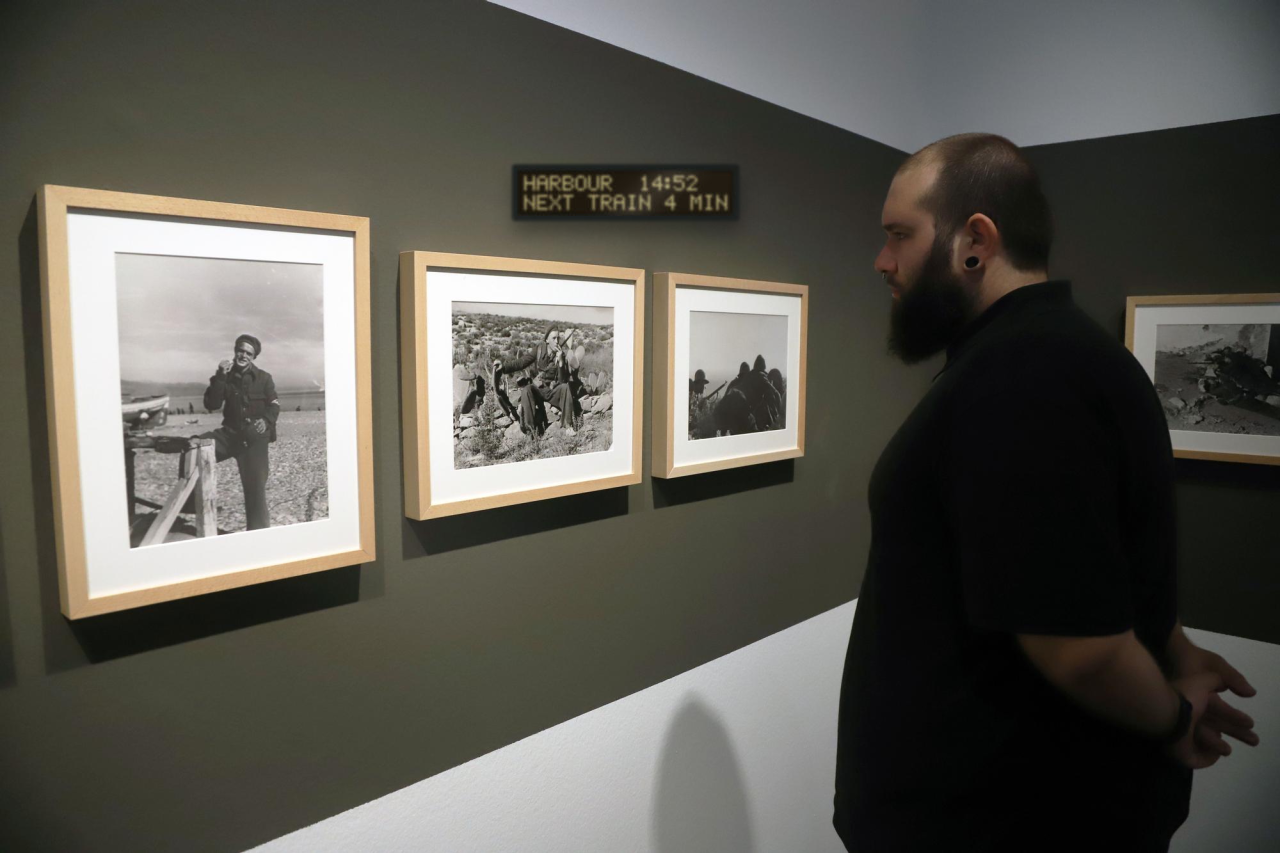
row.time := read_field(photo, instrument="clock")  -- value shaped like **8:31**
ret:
**14:52**
